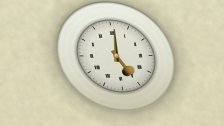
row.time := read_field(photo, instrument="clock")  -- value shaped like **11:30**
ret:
**5:01**
